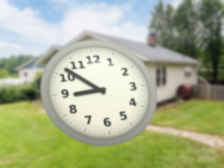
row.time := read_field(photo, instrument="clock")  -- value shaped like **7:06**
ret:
**8:52**
